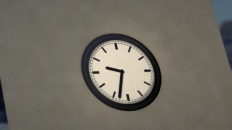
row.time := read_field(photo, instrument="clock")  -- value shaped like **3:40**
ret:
**9:33**
